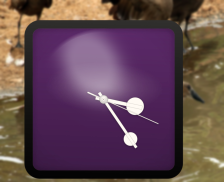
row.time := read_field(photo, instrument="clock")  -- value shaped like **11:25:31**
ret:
**3:24:19**
